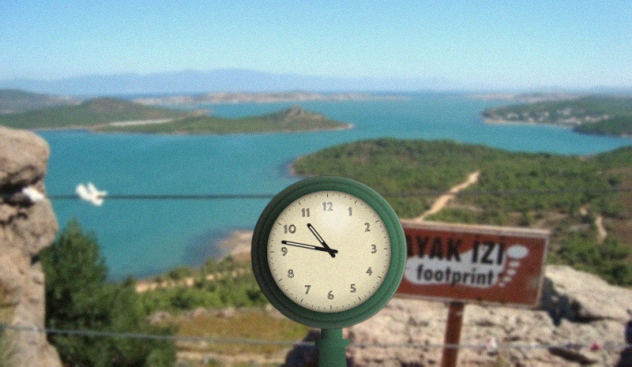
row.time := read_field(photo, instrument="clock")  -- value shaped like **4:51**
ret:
**10:47**
